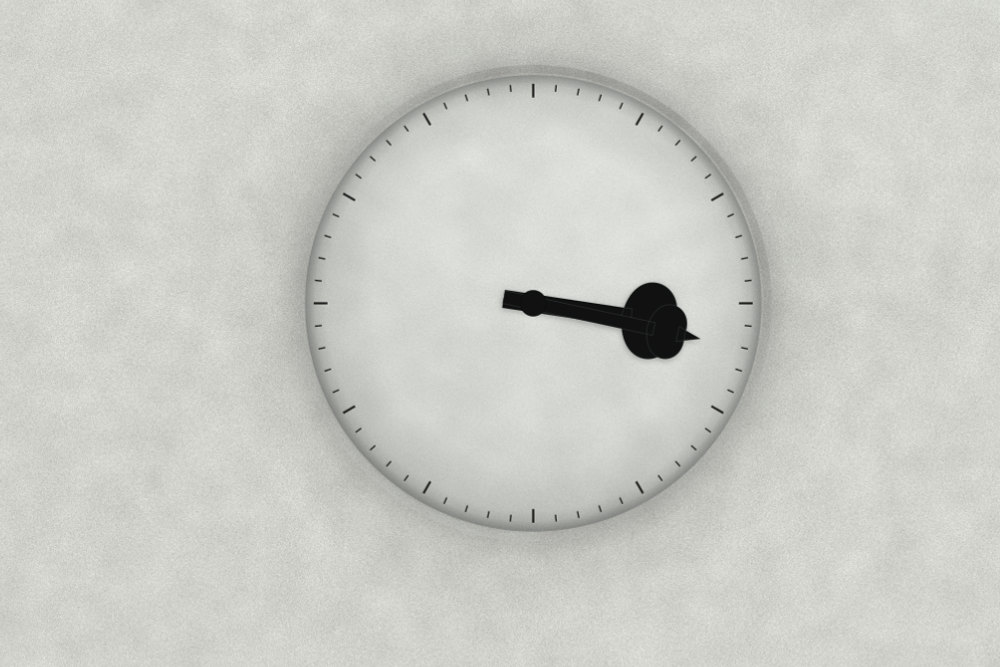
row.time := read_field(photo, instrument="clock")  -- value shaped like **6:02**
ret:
**3:17**
